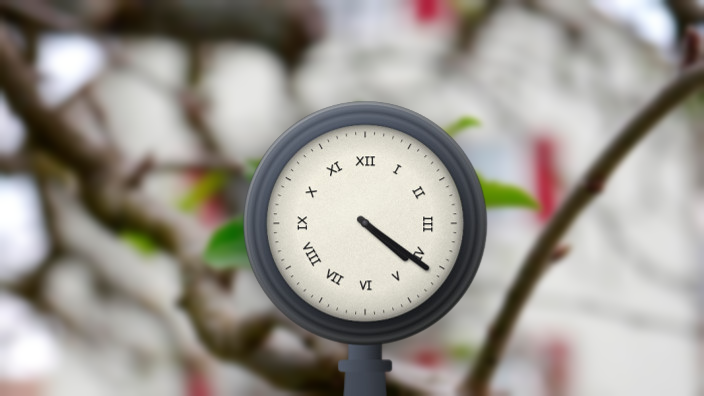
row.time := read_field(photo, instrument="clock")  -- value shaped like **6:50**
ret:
**4:21**
